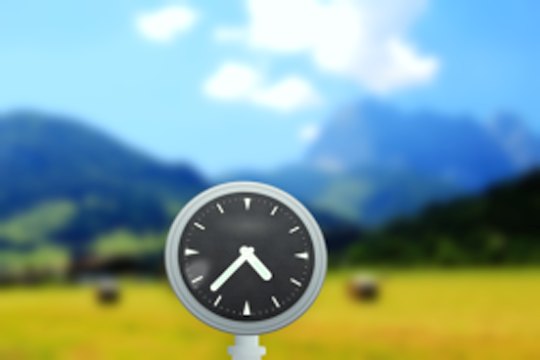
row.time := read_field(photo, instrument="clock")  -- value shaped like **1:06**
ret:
**4:37**
